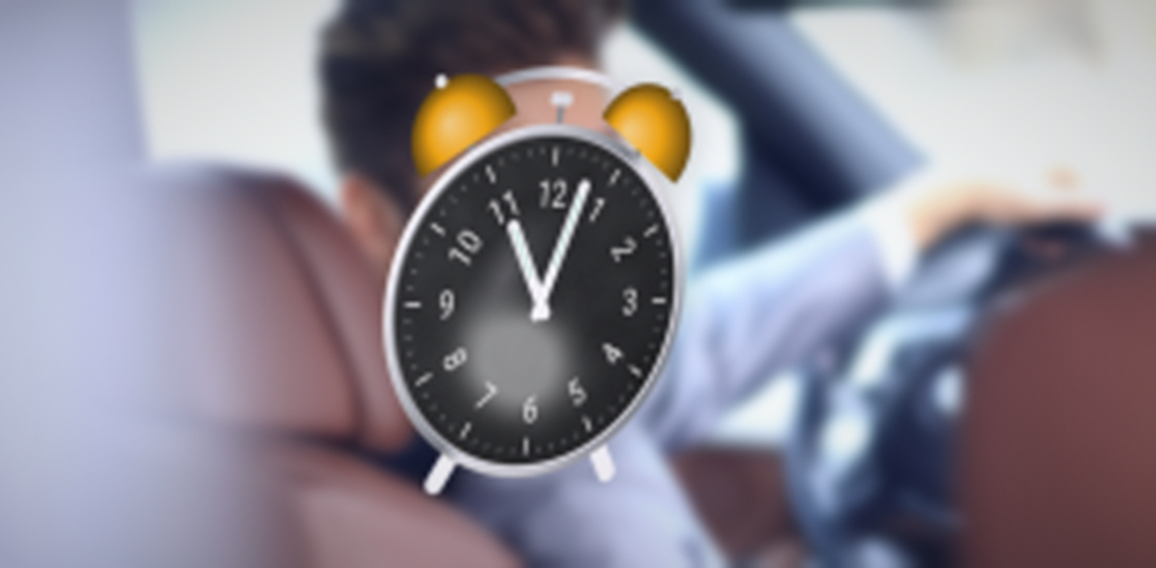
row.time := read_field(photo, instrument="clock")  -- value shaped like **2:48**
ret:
**11:03**
